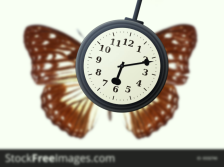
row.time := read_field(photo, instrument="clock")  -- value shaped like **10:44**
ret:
**6:11**
